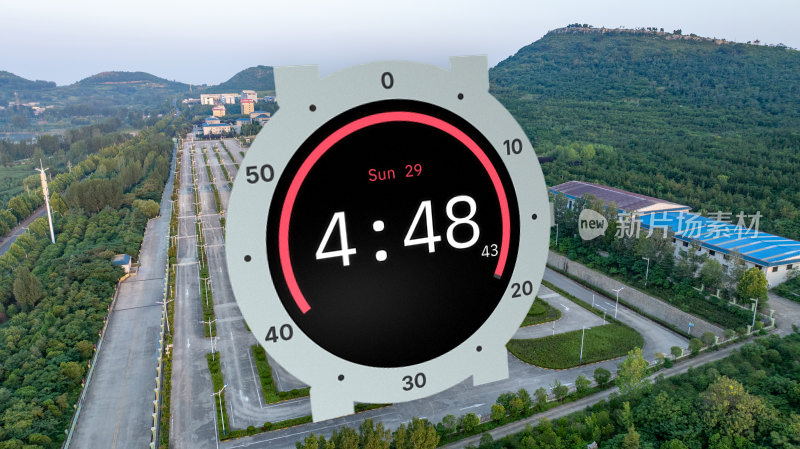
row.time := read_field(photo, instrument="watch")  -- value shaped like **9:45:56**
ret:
**4:48:43**
